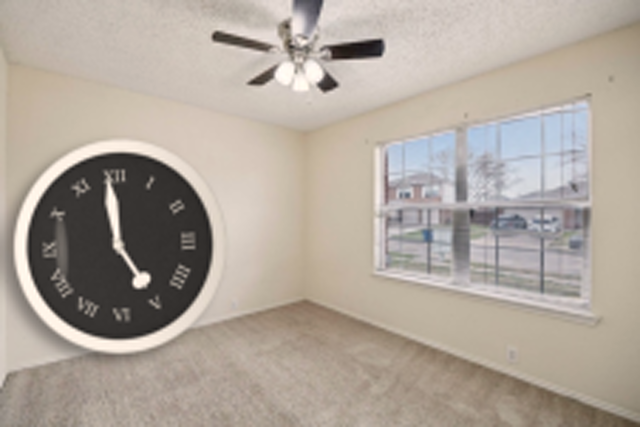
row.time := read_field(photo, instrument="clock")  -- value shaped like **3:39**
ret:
**4:59**
